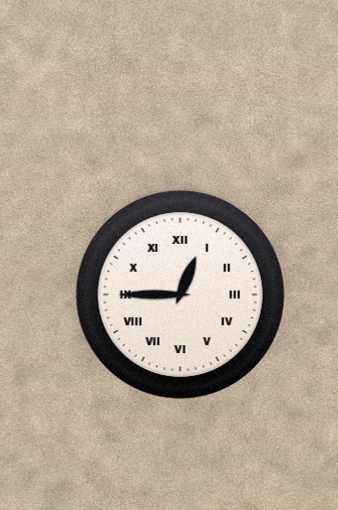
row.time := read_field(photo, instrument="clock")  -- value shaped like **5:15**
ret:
**12:45**
